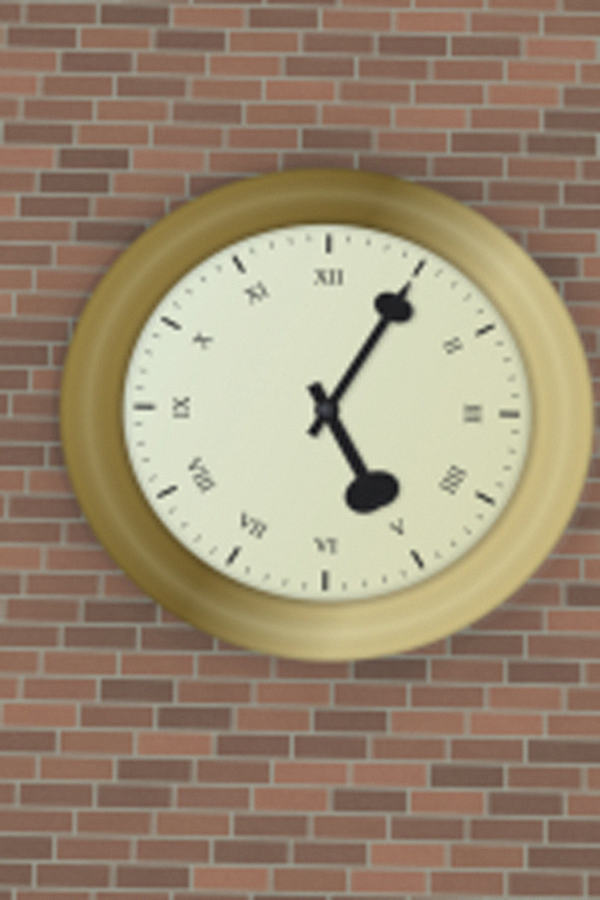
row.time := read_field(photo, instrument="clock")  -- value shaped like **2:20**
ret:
**5:05**
